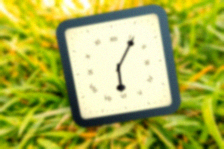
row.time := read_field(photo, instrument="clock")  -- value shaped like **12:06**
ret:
**6:06**
